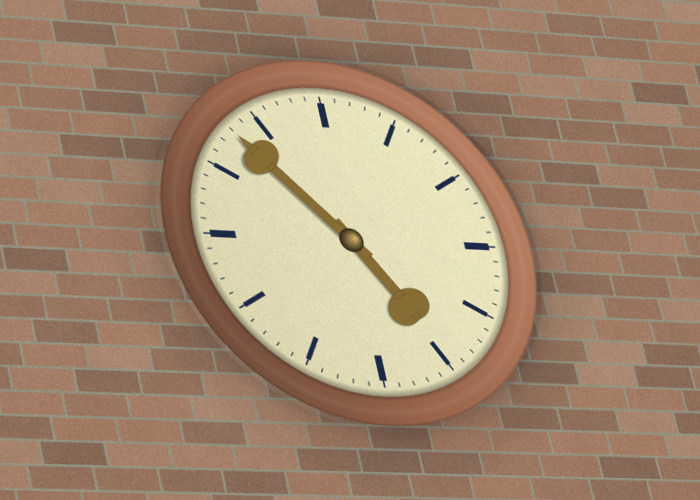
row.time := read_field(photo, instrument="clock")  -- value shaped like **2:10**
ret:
**4:53**
